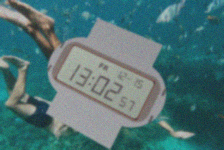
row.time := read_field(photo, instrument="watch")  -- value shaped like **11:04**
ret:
**13:02**
